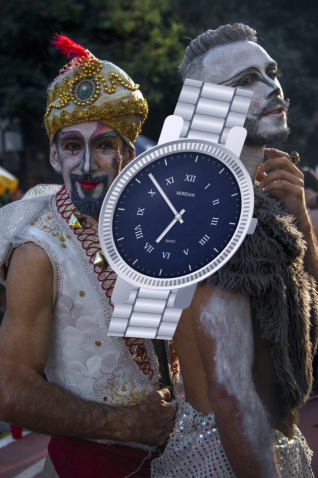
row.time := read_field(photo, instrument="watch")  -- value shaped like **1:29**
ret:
**6:52**
